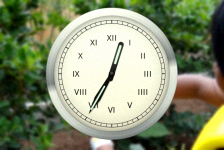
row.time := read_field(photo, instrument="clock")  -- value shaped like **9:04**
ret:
**12:35**
